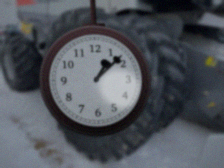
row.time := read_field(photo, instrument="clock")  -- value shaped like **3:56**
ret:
**1:08**
